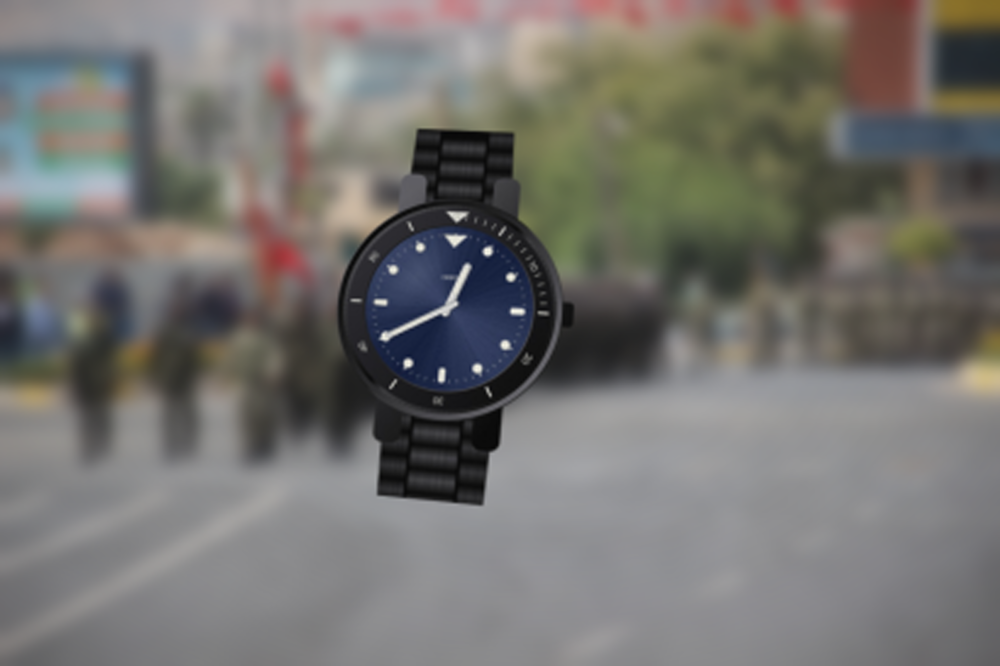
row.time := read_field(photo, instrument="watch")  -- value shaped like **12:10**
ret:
**12:40**
